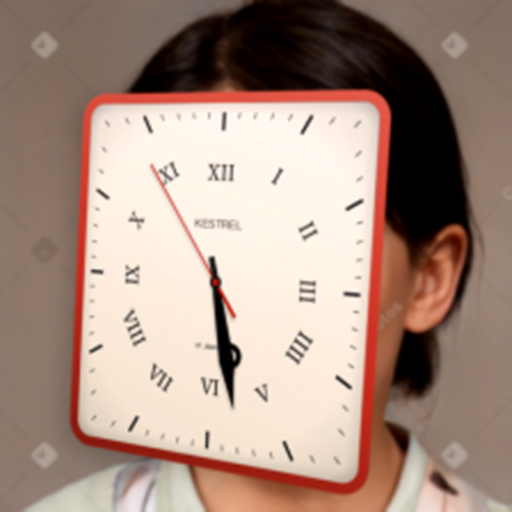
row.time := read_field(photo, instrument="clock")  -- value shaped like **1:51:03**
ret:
**5:27:54**
